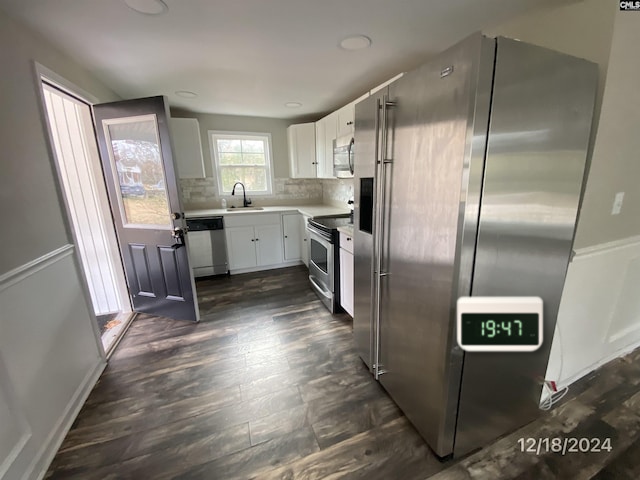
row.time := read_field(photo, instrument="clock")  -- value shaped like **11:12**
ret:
**19:47**
